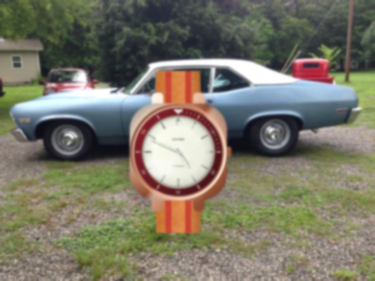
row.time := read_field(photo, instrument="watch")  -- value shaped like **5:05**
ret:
**4:49**
